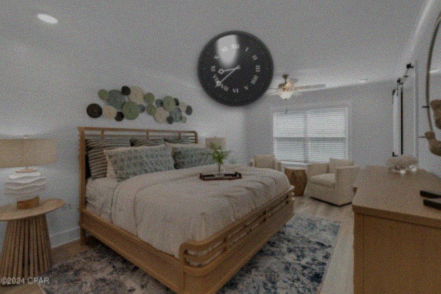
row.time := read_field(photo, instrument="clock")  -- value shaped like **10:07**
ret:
**8:38**
